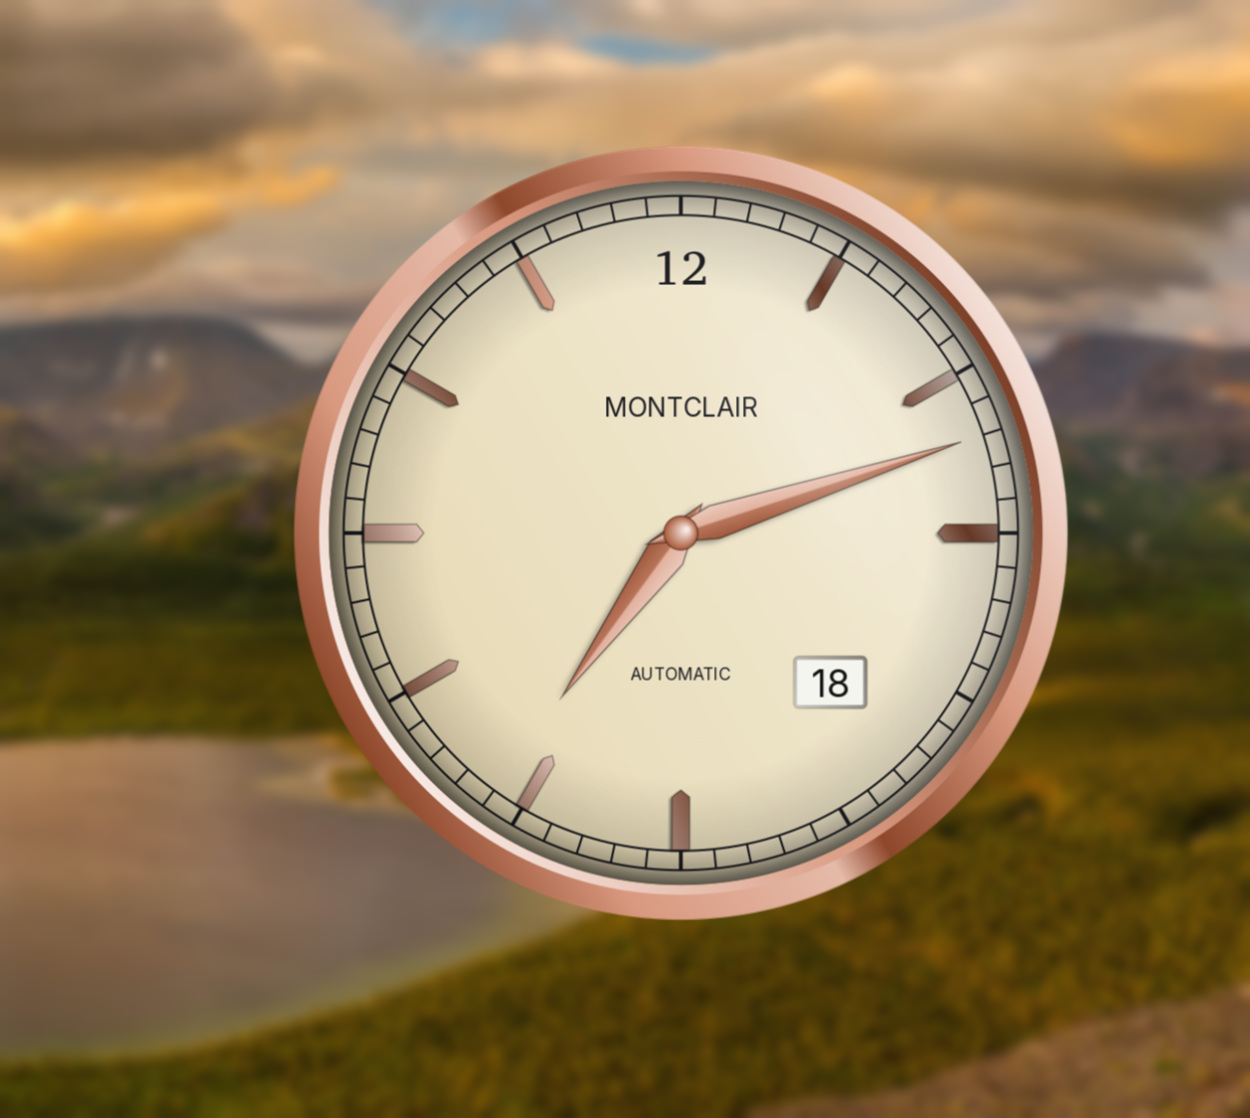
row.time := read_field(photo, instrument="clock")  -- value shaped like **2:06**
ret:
**7:12**
